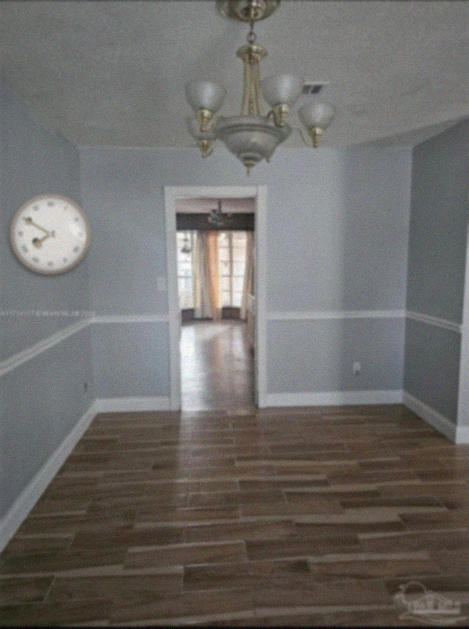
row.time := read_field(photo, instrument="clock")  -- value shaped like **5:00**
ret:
**7:50**
